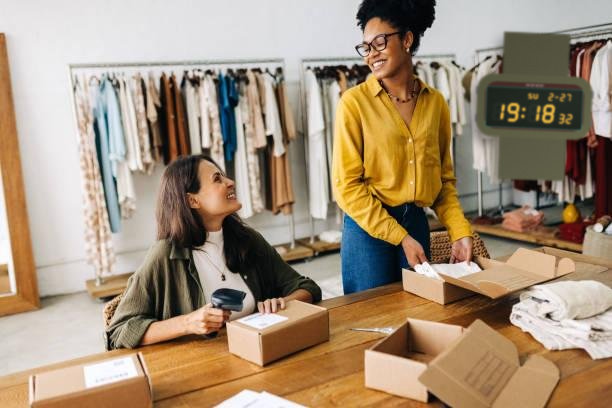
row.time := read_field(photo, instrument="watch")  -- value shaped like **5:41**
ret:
**19:18**
